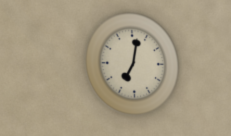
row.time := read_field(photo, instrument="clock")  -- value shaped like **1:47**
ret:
**7:02**
